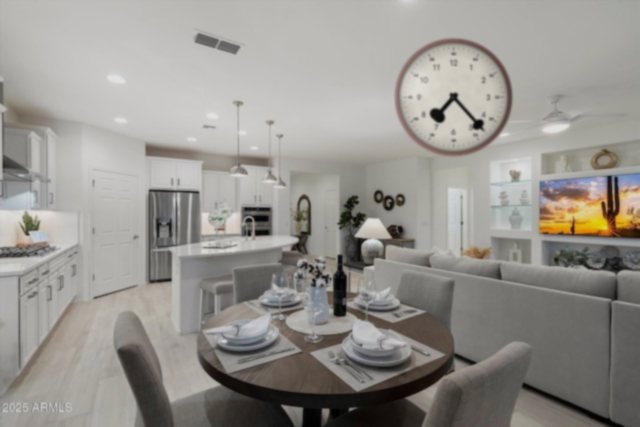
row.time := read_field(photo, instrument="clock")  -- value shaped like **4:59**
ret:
**7:23**
